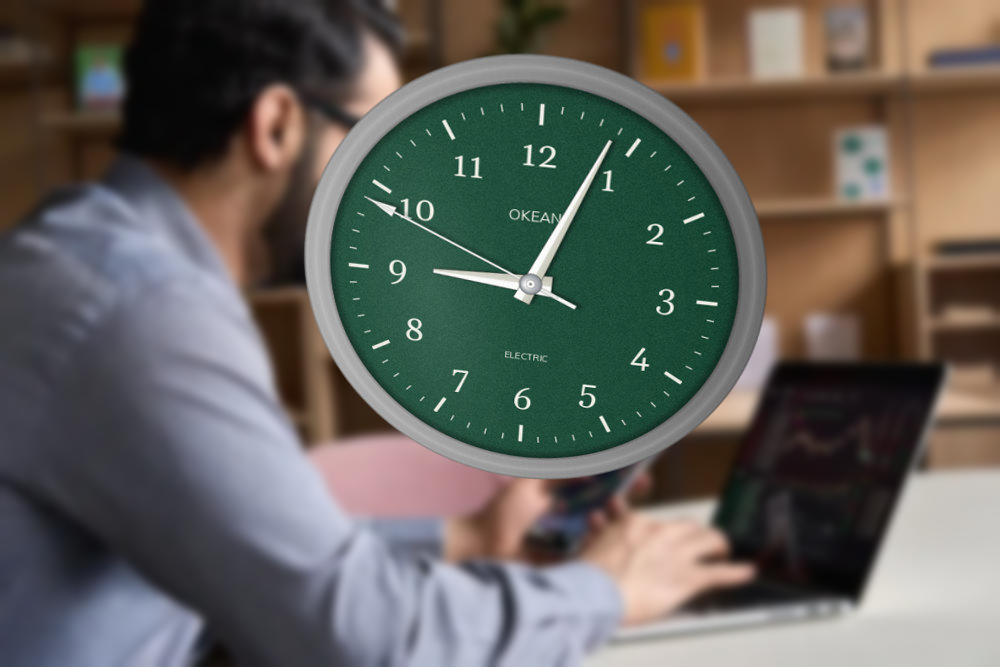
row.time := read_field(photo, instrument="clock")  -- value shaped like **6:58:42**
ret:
**9:03:49**
